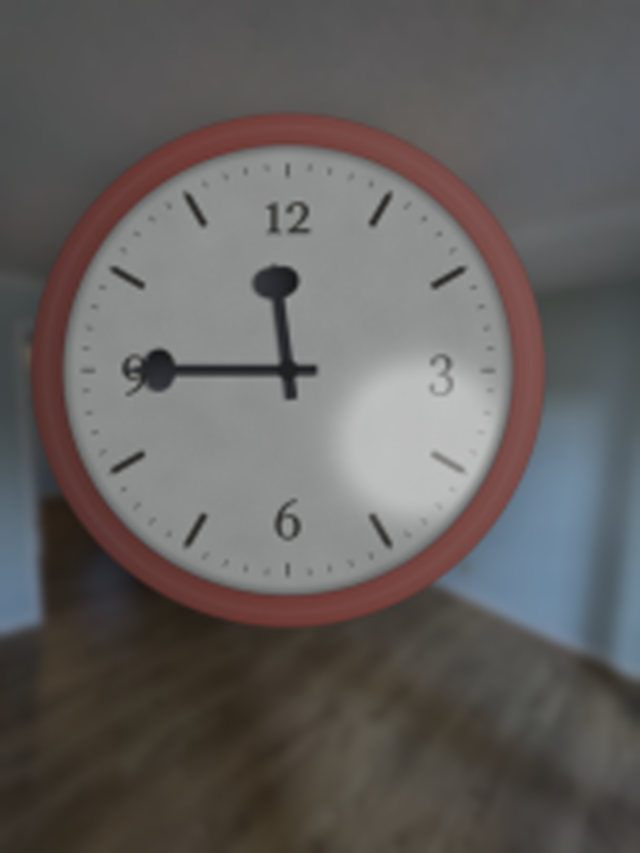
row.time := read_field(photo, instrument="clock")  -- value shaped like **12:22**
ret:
**11:45**
